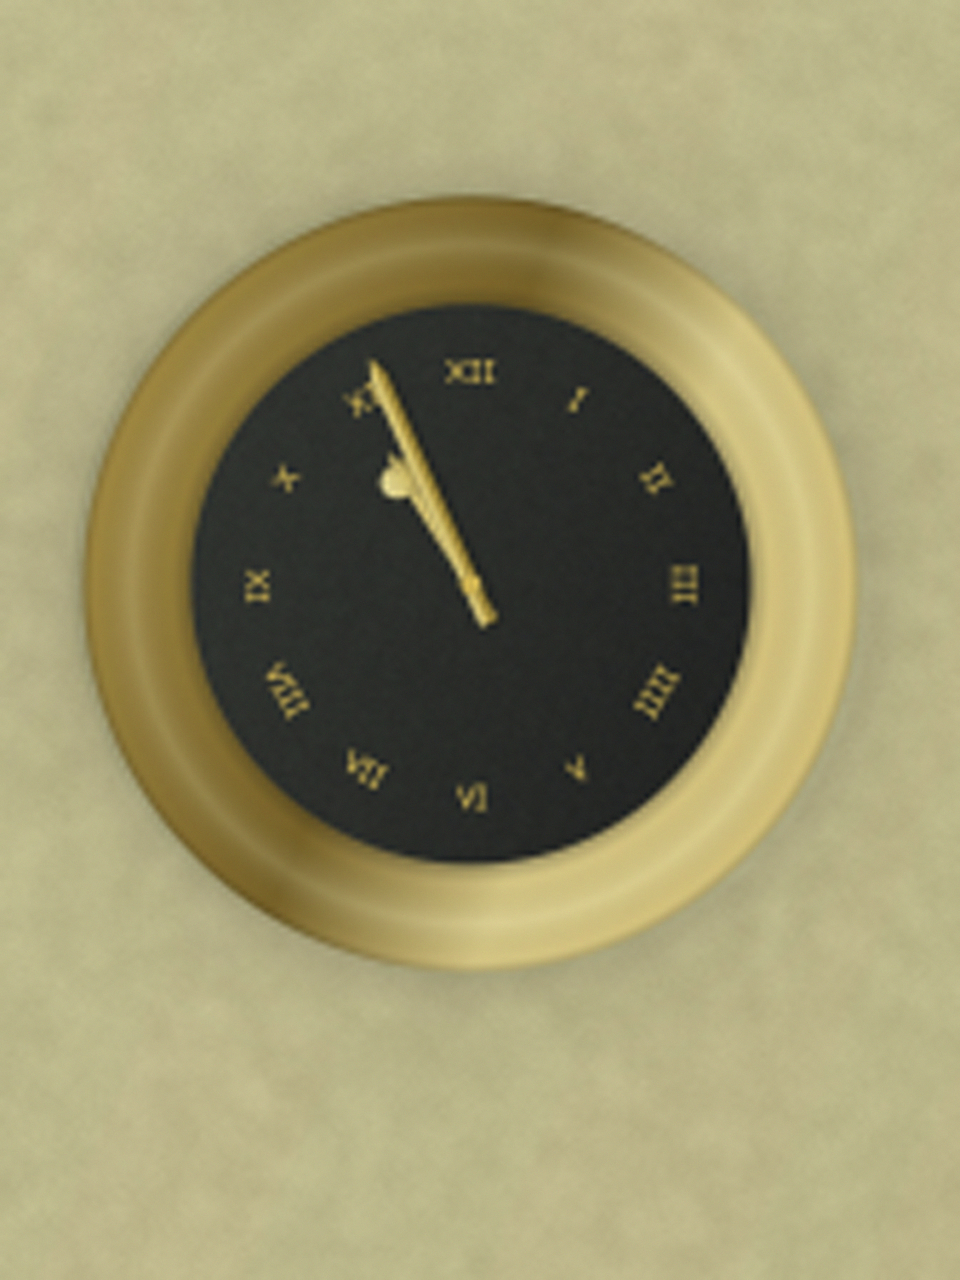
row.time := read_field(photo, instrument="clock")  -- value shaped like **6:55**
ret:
**10:56**
